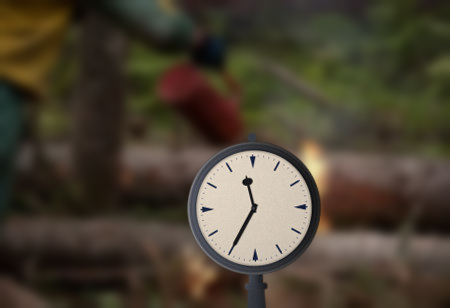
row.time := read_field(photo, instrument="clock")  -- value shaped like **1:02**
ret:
**11:35**
